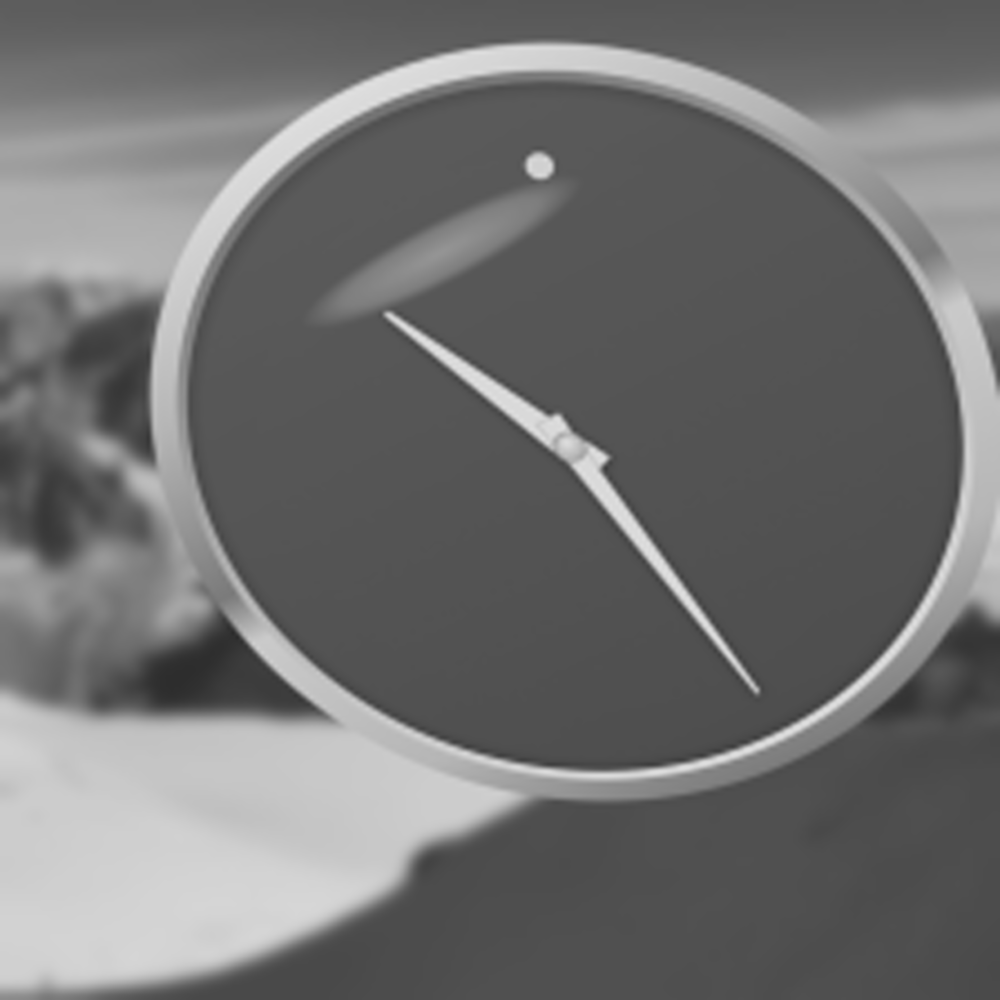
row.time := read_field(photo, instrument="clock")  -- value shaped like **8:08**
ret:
**10:25**
